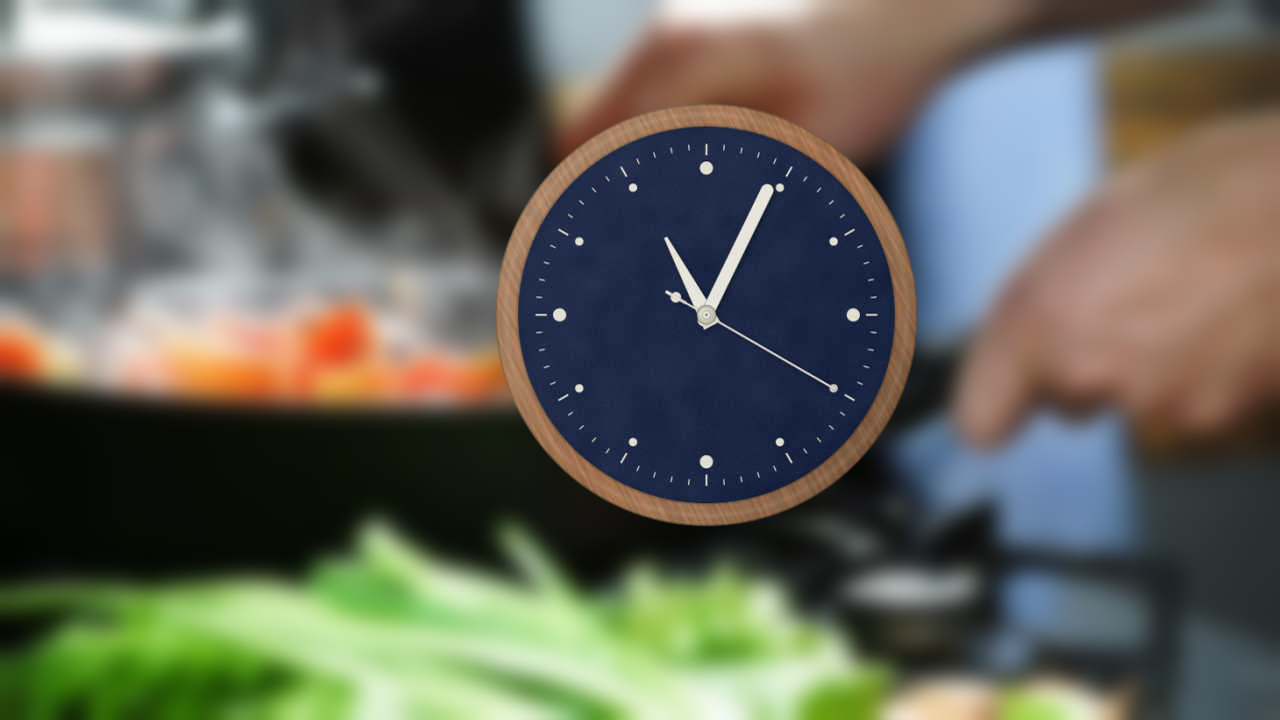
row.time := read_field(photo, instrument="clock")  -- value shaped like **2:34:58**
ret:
**11:04:20**
